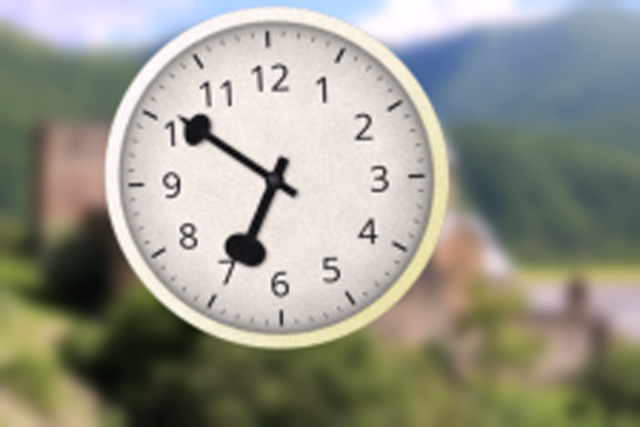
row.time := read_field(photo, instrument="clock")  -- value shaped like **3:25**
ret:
**6:51**
